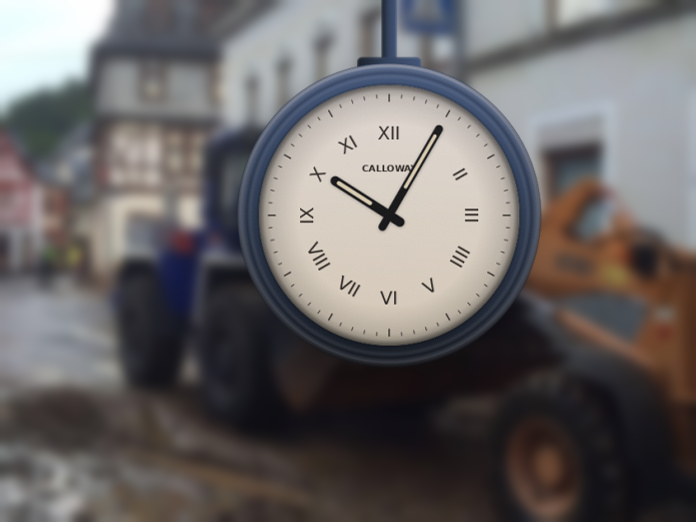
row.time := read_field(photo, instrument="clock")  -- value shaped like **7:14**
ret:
**10:05**
